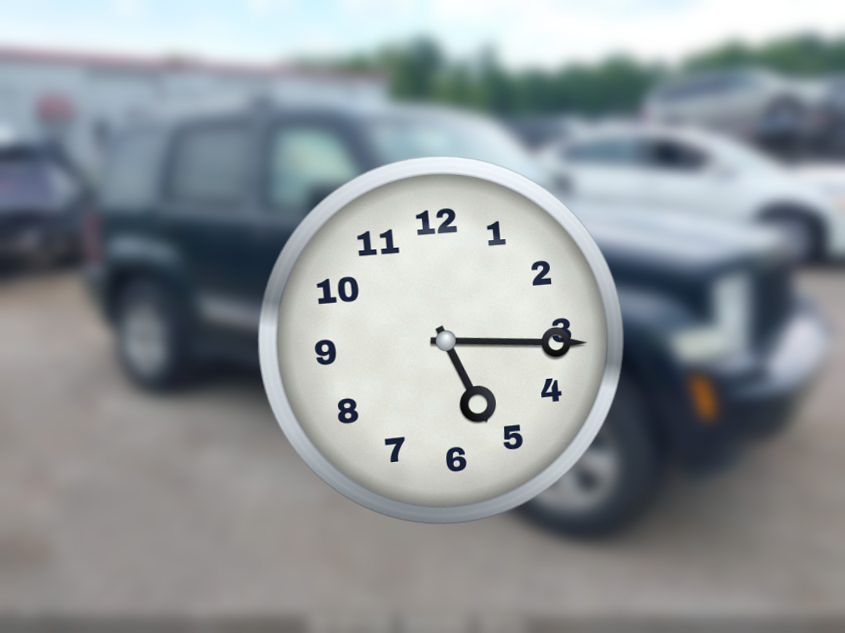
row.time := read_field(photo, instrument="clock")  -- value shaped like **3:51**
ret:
**5:16**
